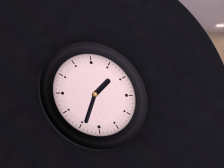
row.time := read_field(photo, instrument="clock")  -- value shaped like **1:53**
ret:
**1:34**
